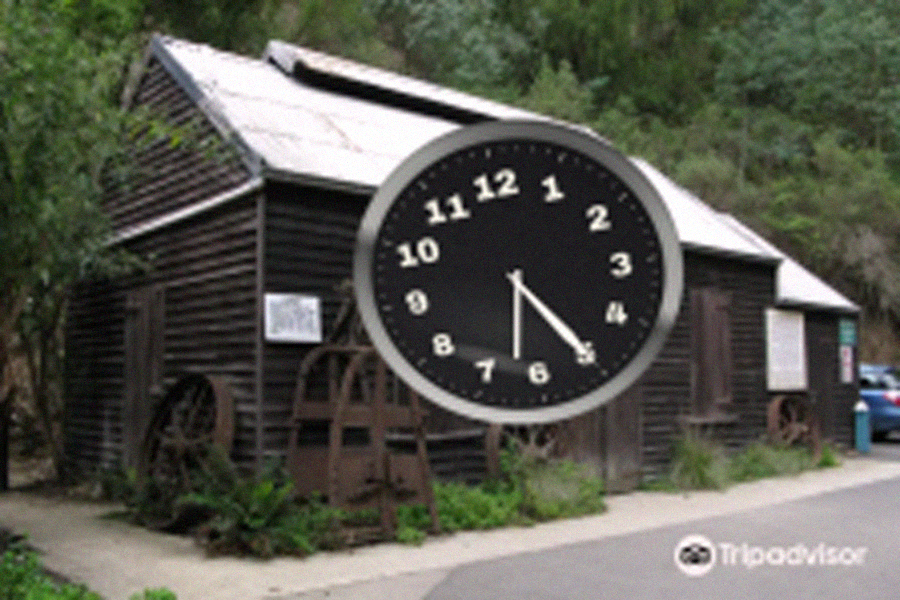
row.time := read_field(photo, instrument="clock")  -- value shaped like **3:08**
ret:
**6:25**
